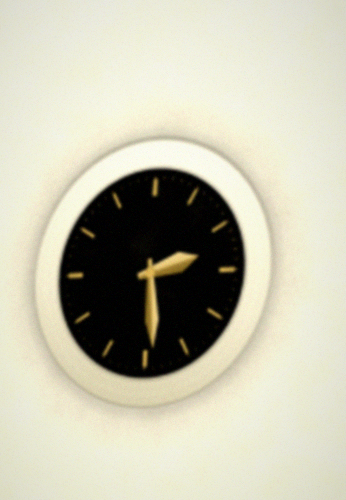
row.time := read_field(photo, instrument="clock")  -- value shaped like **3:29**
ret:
**2:29**
